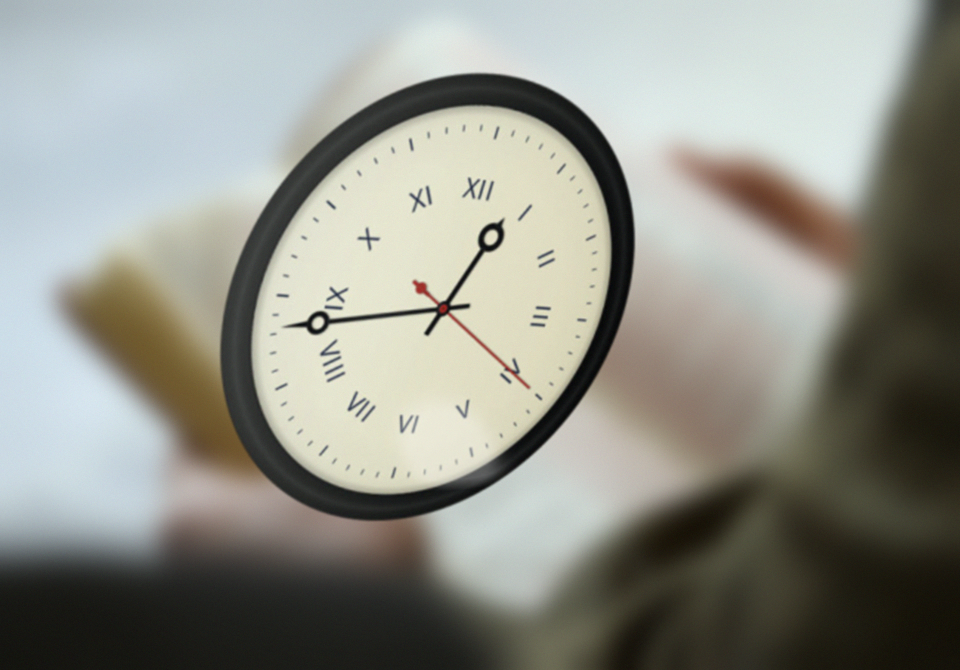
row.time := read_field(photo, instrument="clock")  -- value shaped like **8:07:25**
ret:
**12:43:20**
